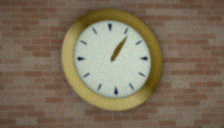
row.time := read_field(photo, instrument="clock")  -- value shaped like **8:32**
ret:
**1:06**
